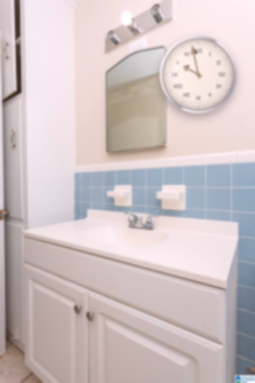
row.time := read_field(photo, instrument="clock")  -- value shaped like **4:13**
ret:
**9:58**
